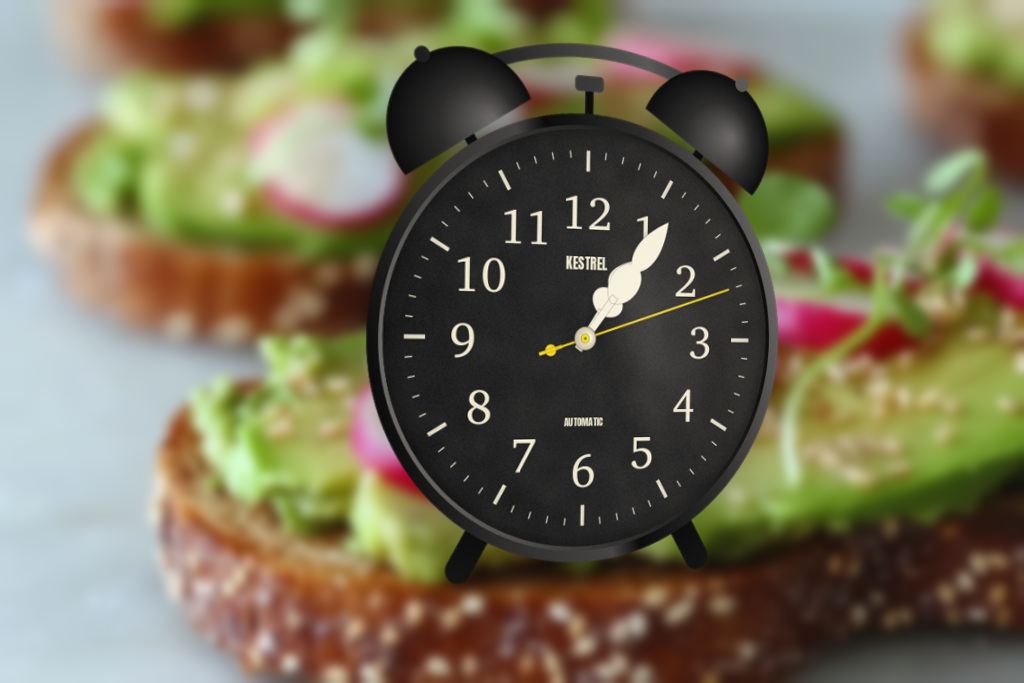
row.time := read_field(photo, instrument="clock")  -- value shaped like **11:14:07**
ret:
**1:06:12**
